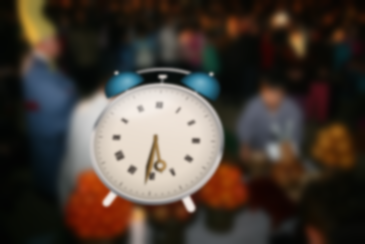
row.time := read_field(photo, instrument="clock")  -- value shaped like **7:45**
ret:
**5:31**
